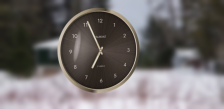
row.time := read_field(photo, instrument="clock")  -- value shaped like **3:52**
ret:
**6:56**
